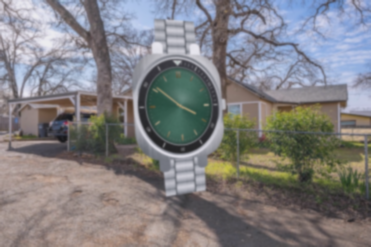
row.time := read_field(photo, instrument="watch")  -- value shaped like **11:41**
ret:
**3:51**
